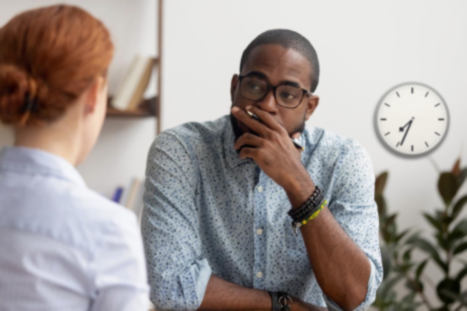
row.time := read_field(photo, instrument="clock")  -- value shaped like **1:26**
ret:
**7:34**
